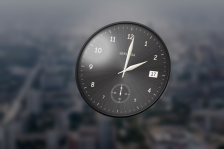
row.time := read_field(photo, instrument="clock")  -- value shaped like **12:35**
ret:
**2:01**
